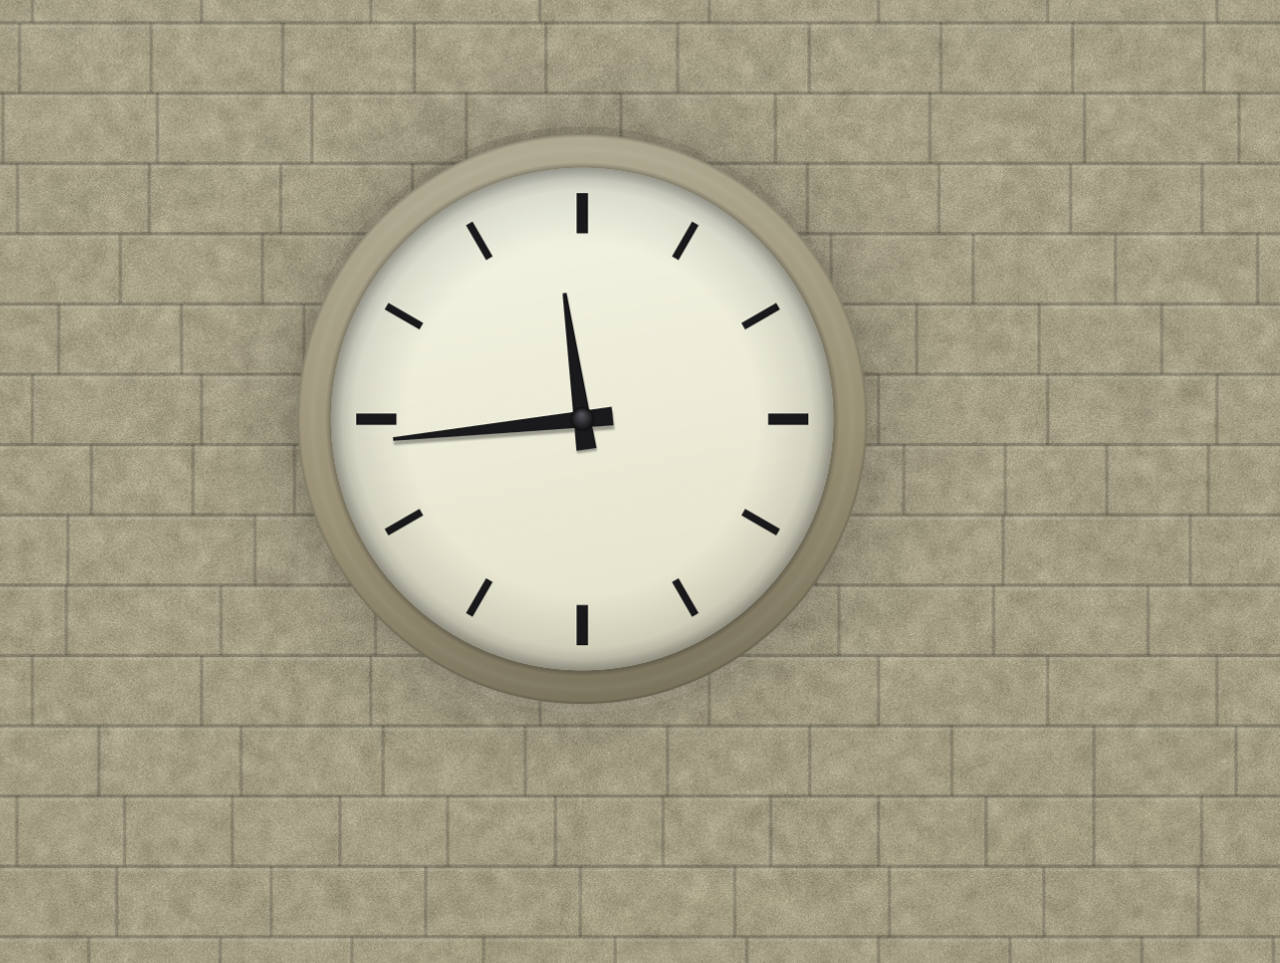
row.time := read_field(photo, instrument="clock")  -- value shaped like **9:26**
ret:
**11:44**
